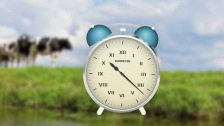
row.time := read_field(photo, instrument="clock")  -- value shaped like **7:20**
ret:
**10:22**
